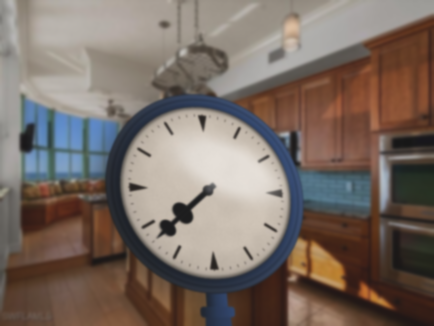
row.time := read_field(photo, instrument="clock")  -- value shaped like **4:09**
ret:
**7:38**
